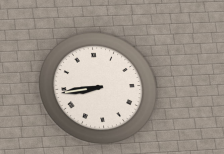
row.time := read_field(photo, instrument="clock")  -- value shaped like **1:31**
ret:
**8:44**
